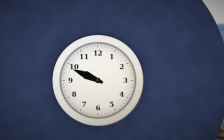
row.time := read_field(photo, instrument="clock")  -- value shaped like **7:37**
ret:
**9:49**
